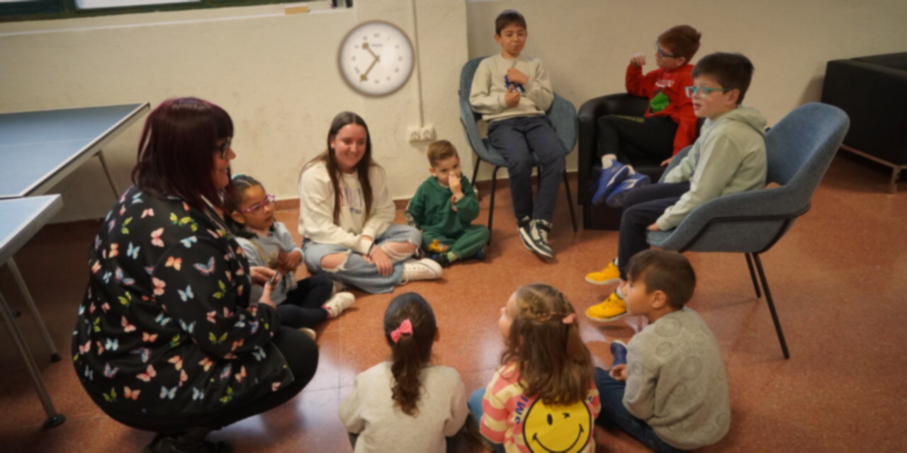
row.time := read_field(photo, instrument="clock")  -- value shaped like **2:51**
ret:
**10:36**
